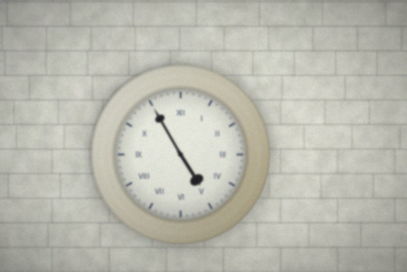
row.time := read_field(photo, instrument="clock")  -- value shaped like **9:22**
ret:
**4:55**
